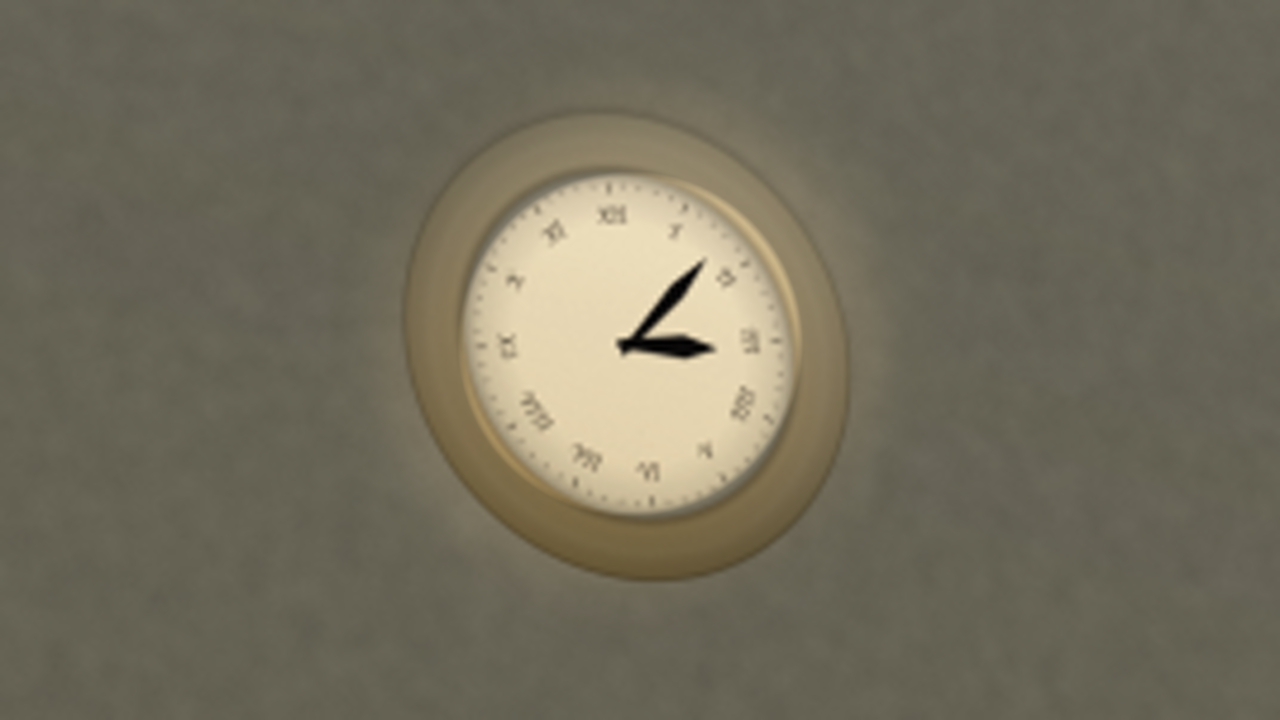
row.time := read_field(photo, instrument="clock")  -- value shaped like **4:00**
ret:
**3:08**
